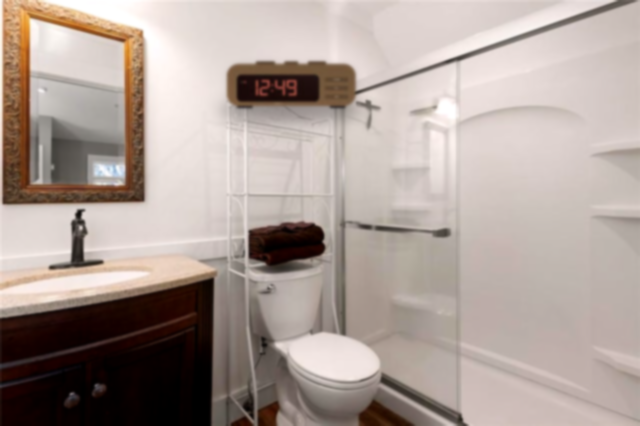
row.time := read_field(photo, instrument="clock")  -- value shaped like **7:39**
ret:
**12:49**
